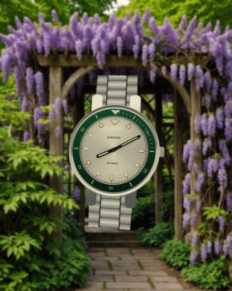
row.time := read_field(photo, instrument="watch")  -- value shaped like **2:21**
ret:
**8:10**
